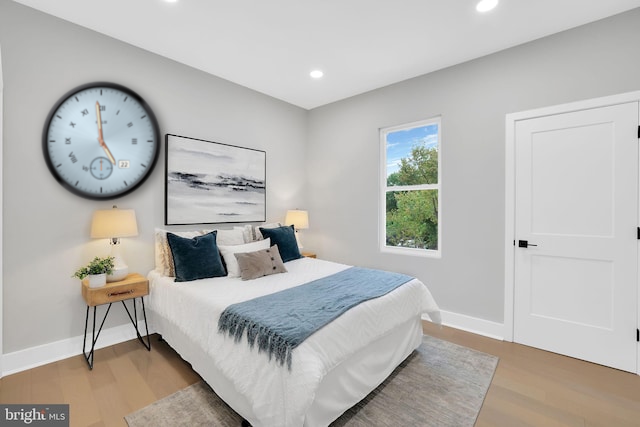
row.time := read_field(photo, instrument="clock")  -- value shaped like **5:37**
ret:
**4:59**
